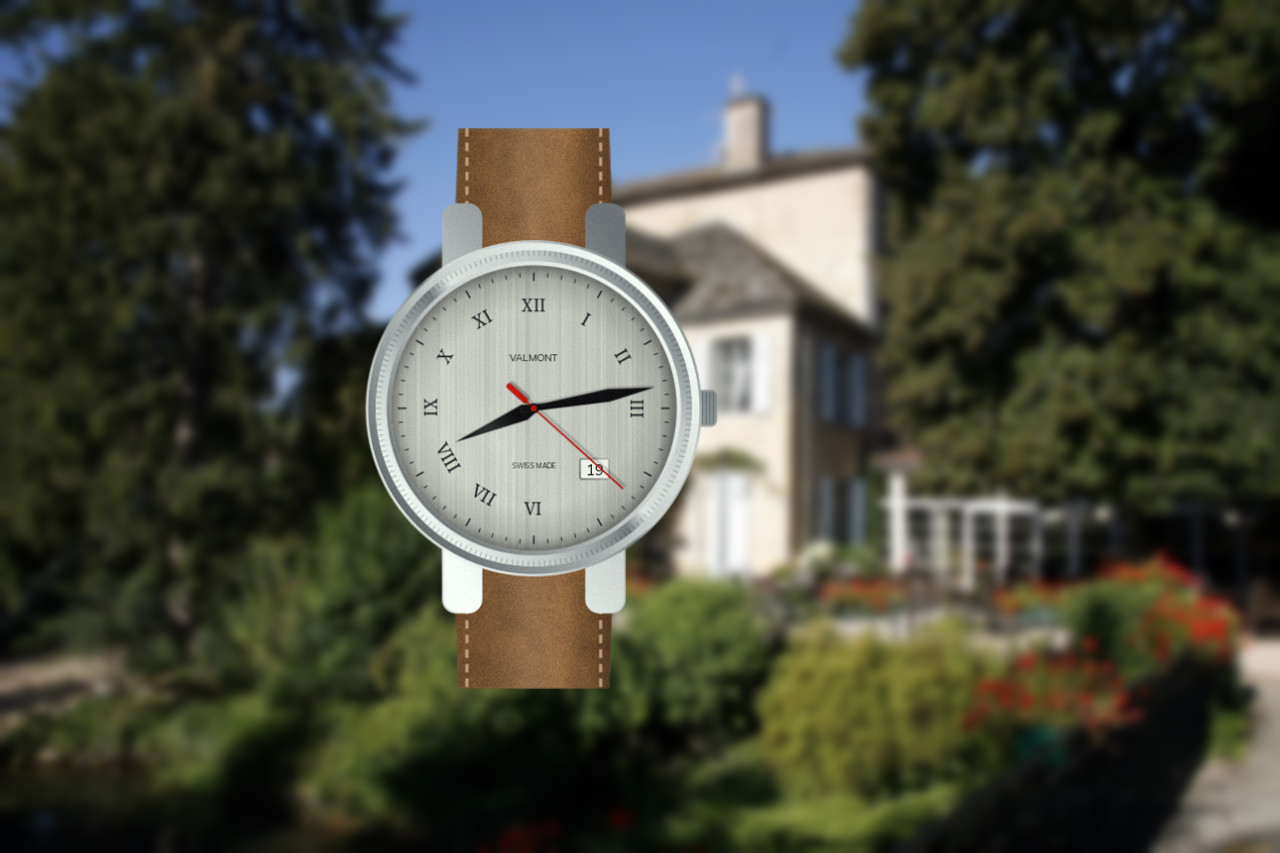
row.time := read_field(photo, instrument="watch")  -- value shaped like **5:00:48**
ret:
**8:13:22**
